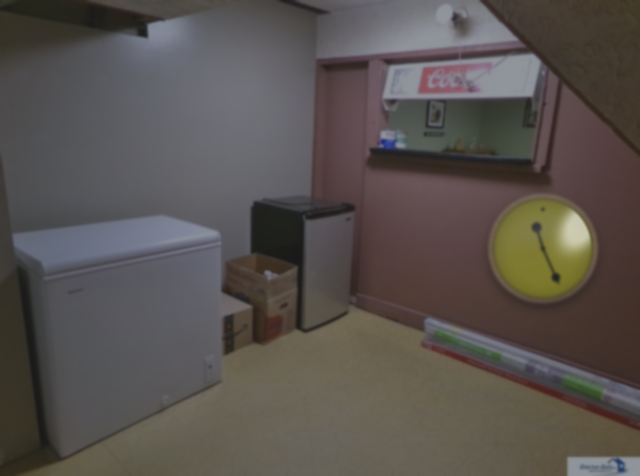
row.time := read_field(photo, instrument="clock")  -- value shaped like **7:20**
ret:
**11:26**
